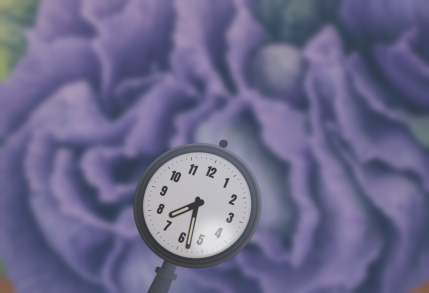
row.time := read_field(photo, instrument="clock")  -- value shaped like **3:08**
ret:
**7:28**
